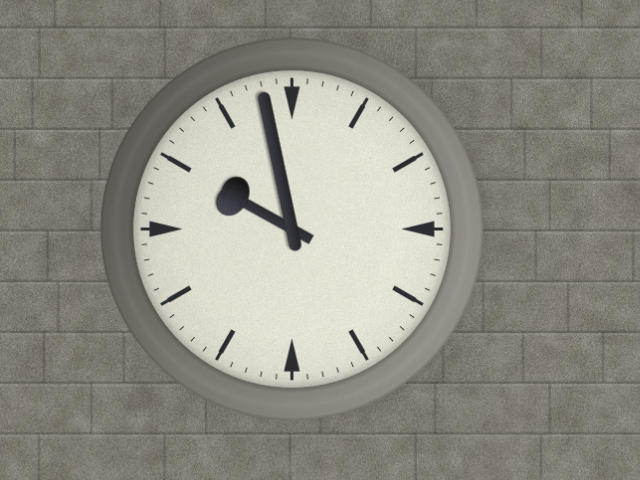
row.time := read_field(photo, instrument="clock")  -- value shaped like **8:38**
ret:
**9:58**
